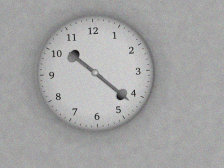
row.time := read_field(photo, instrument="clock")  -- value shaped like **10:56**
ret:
**10:22**
